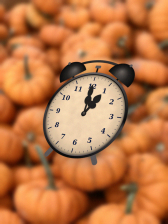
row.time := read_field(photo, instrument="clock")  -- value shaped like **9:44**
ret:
**1:00**
